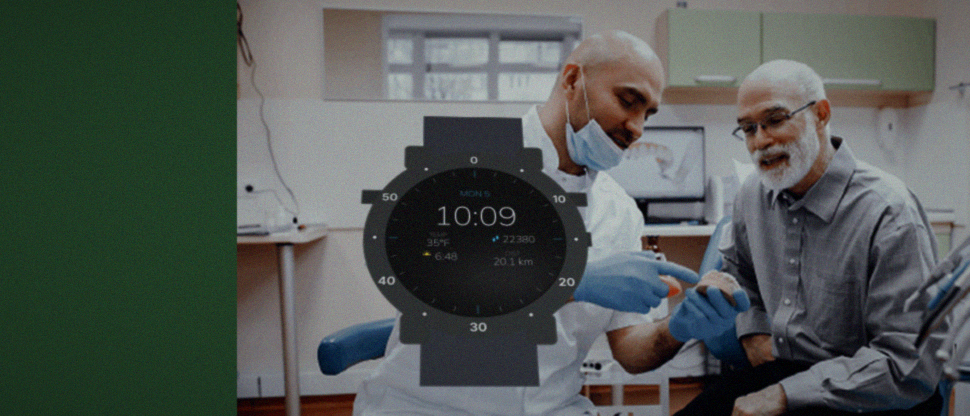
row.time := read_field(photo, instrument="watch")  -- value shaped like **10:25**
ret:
**10:09**
